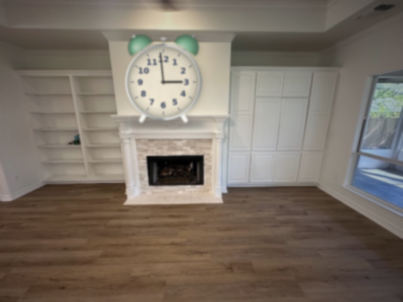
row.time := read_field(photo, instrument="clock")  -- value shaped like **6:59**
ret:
**2:59**
